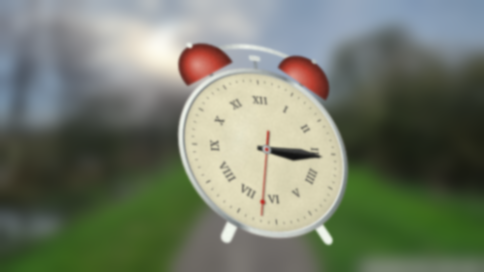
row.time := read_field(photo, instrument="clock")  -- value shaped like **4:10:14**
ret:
**3:15:32**
